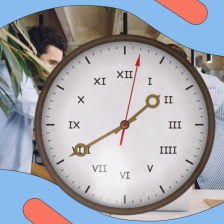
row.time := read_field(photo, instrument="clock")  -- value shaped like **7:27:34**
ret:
**1:40:02**
